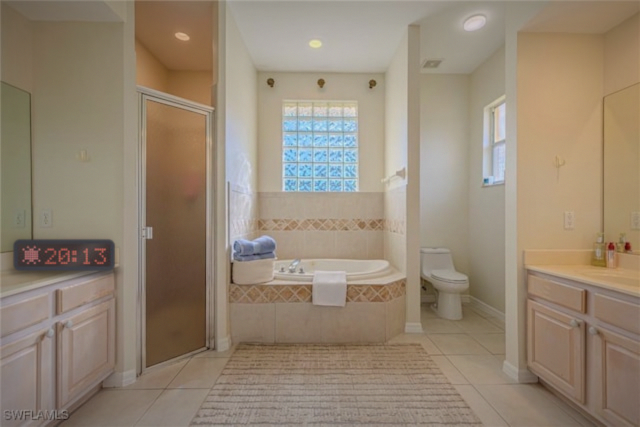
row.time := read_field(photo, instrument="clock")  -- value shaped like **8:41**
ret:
**20:13**
